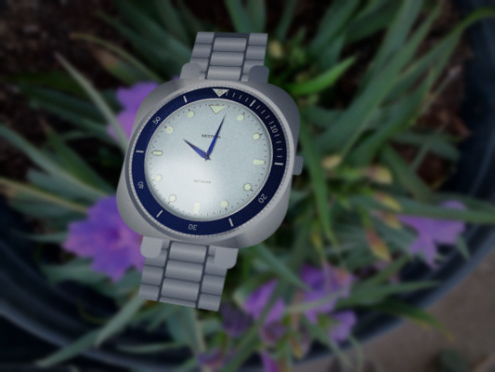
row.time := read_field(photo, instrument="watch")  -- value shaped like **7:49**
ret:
**10:02**
